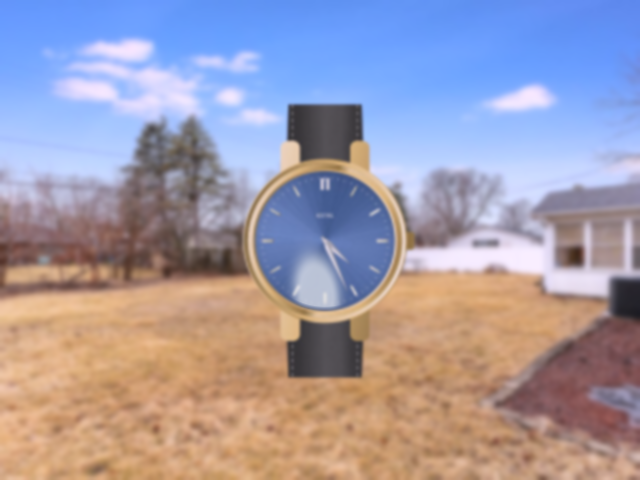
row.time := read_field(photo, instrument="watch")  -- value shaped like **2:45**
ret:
**4:26**
